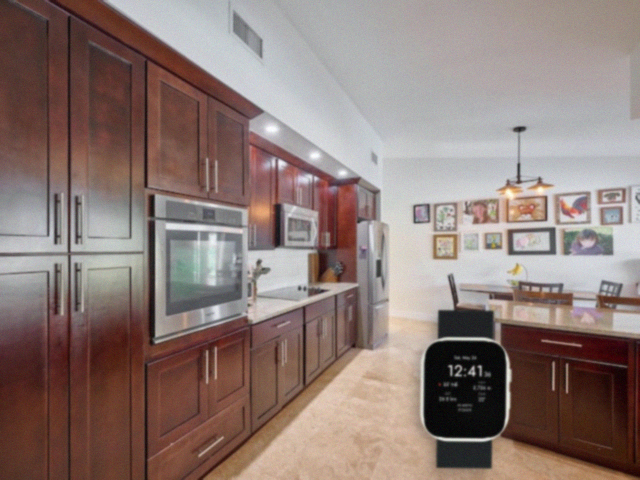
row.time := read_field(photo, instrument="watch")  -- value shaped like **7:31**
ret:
**12:41**
